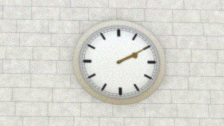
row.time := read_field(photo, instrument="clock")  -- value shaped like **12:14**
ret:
**2:10**
